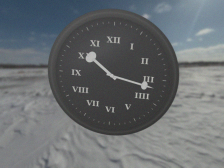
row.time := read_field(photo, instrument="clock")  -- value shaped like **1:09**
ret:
**10:17**
